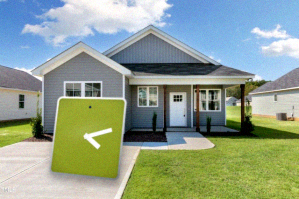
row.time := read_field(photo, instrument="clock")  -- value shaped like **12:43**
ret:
**4:12**
